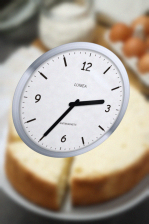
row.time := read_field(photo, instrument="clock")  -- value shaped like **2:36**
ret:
**2:35**
